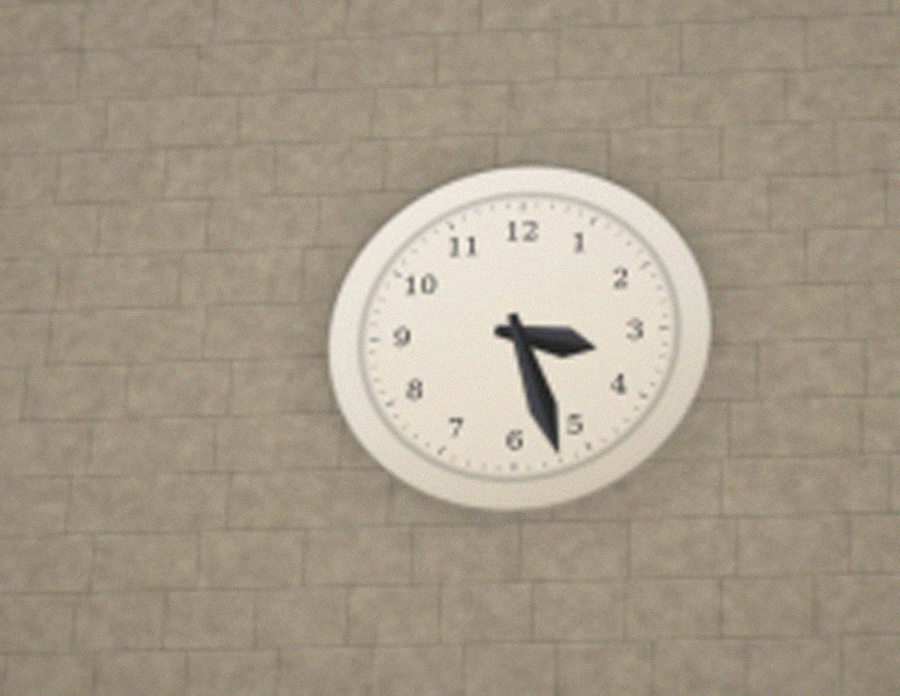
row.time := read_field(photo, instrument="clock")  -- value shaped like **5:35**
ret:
**3:27**
